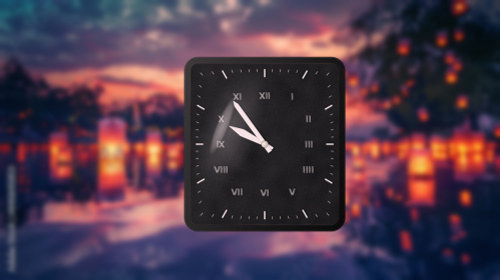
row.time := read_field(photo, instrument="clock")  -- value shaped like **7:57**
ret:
**9:54**
